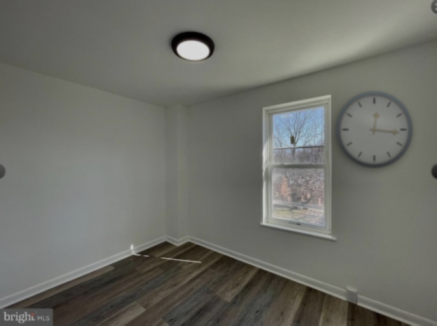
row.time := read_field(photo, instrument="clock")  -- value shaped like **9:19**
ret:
**12:16**
